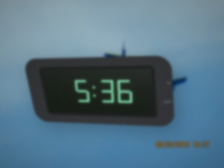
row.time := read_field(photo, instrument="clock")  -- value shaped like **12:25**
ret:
**5:36**
